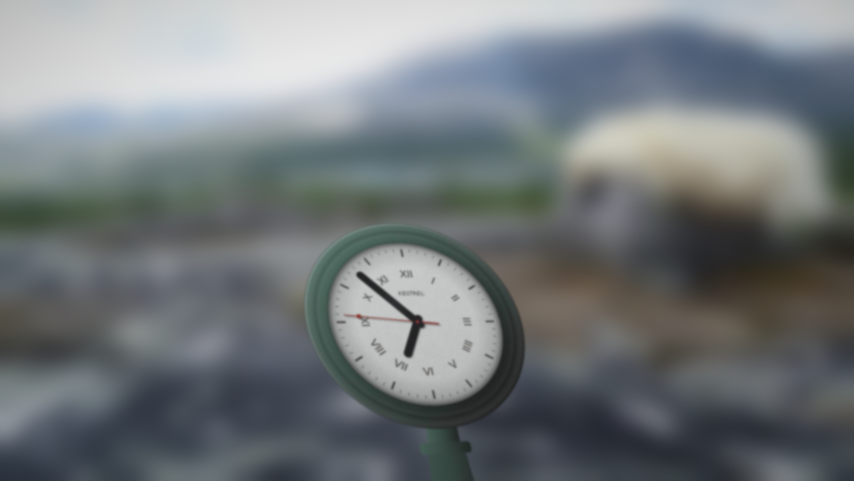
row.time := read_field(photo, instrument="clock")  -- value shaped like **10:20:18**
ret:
**6:52:46**
